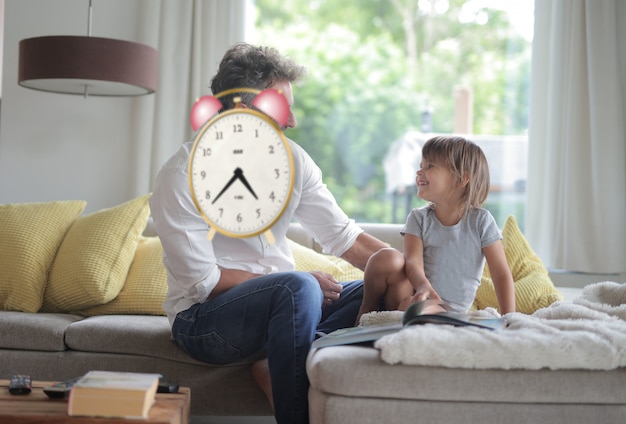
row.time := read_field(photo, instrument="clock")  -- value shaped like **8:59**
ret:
**4:38**
